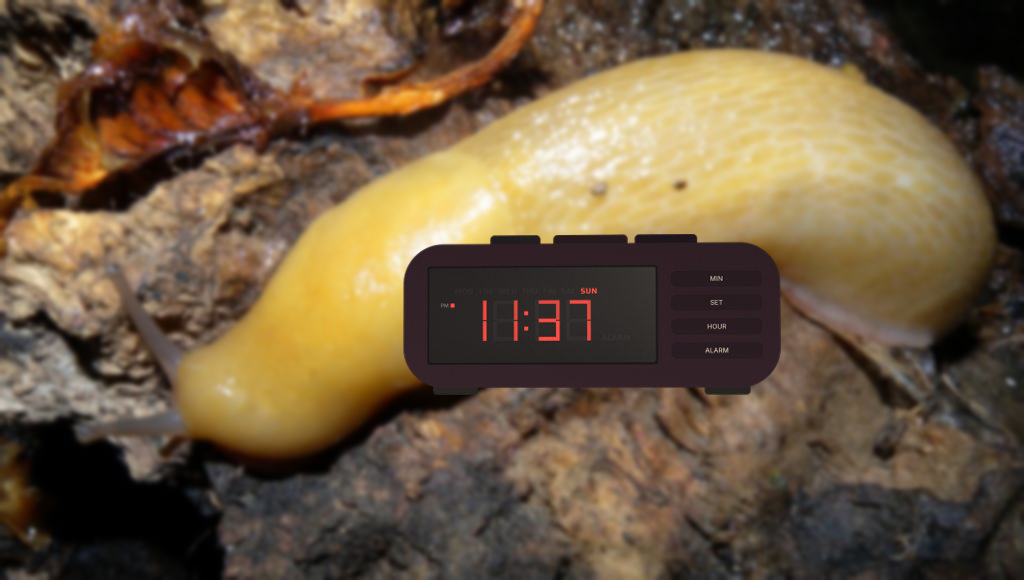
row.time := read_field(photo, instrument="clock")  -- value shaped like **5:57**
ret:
**11:37**
